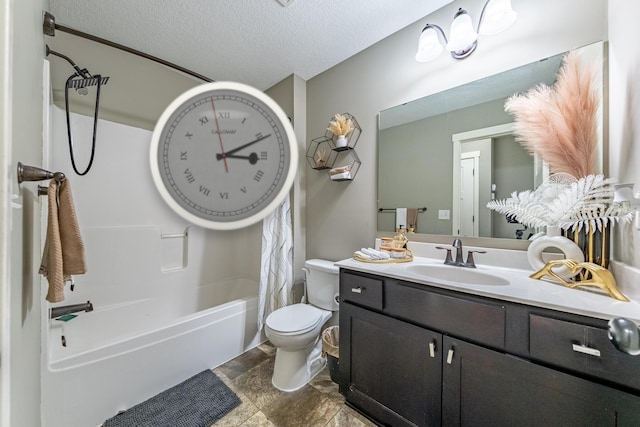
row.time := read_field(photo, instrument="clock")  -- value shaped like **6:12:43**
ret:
**3:10:58**
